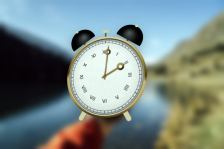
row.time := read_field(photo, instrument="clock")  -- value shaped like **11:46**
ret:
**2:01**
